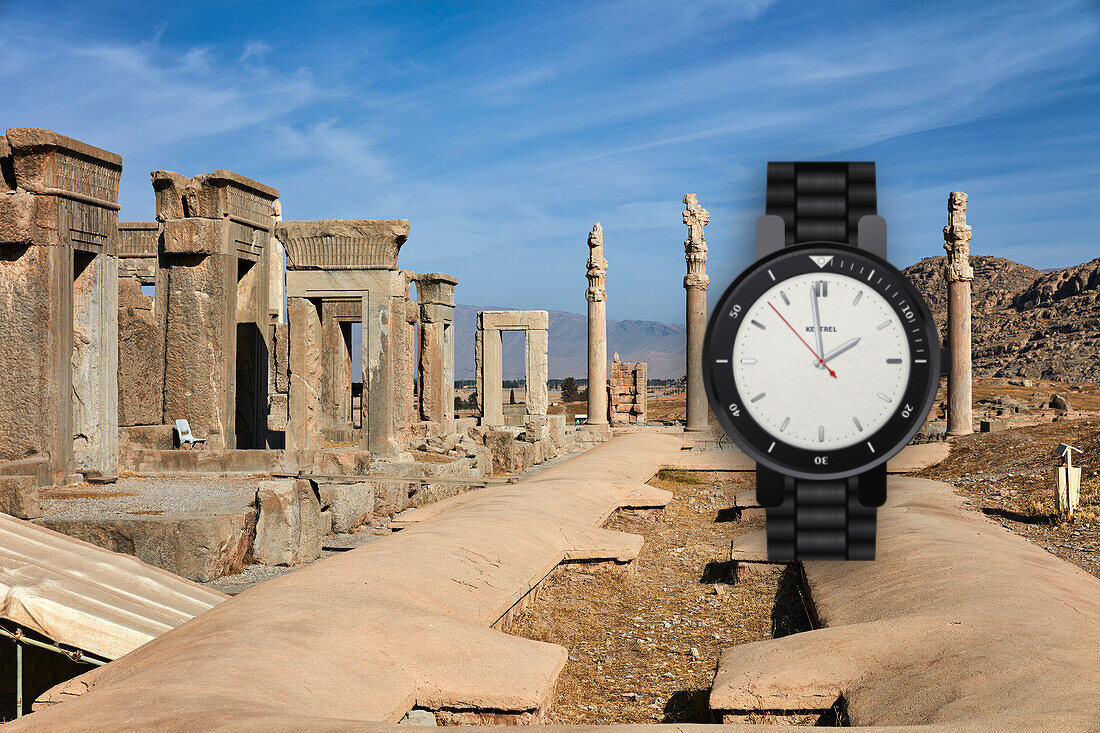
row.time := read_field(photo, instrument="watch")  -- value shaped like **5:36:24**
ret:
**1:58:53**
